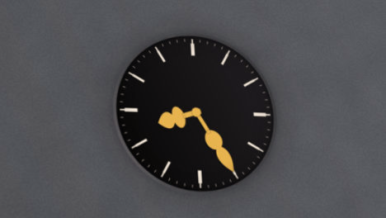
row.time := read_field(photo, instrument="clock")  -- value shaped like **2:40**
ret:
**8:25**
